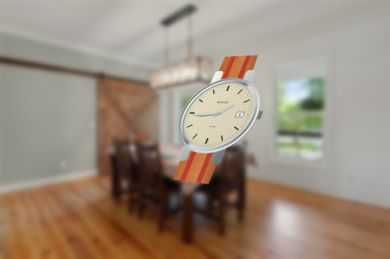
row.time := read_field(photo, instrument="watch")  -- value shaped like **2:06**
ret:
**1:44**
